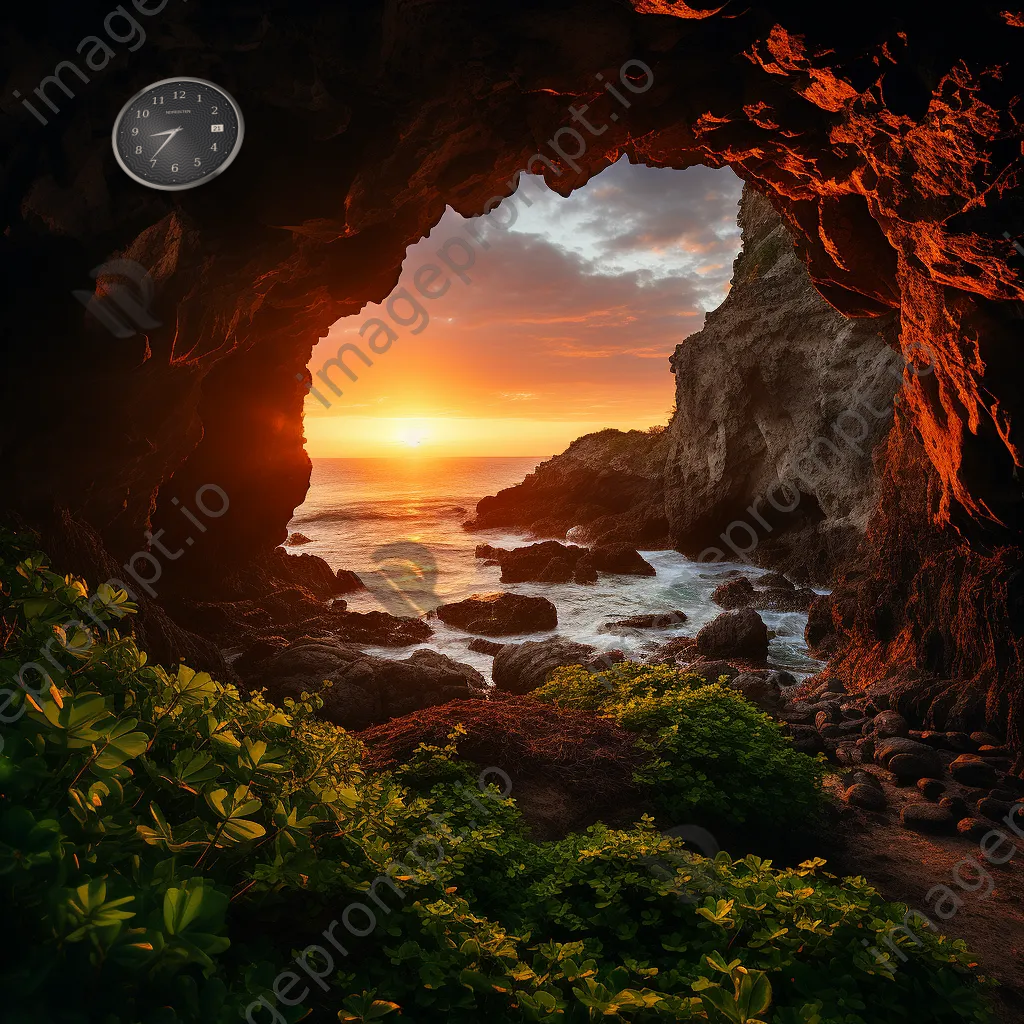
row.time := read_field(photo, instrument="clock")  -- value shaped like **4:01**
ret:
**8:36**
